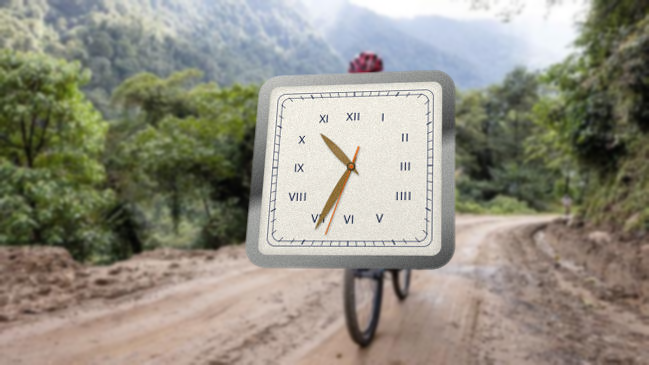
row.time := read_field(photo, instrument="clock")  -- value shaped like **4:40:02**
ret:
**10:34:33**
